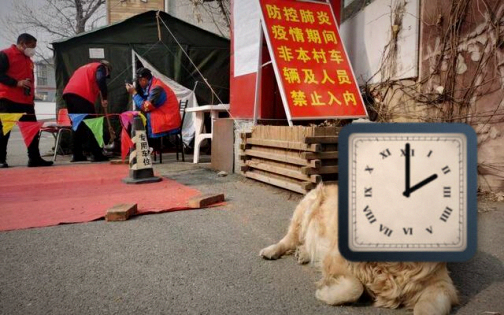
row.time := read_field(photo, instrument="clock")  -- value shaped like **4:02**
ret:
**2:00**
